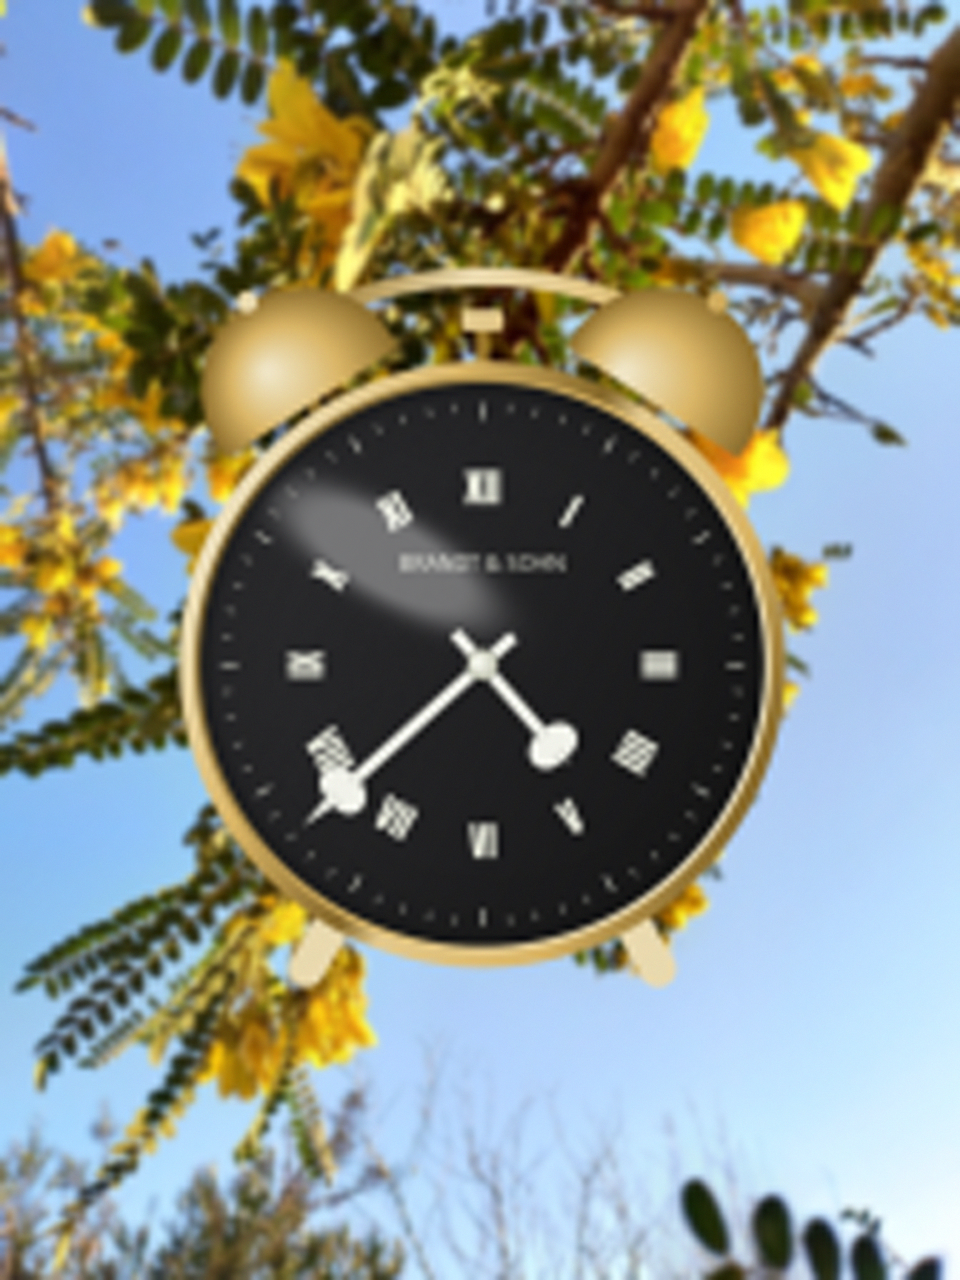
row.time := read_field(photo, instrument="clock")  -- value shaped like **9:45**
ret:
**4:38**
